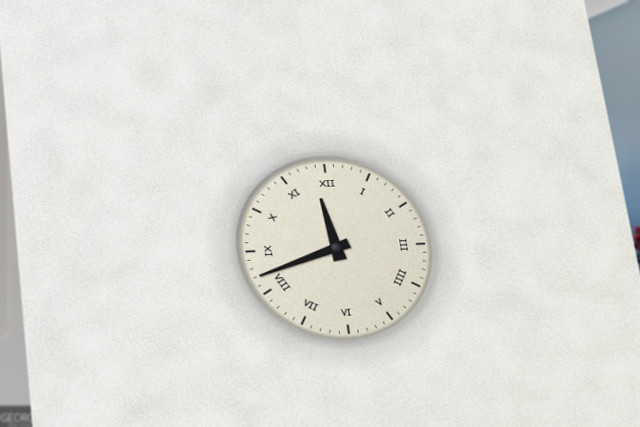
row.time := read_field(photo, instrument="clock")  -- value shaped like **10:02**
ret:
**11:42**
